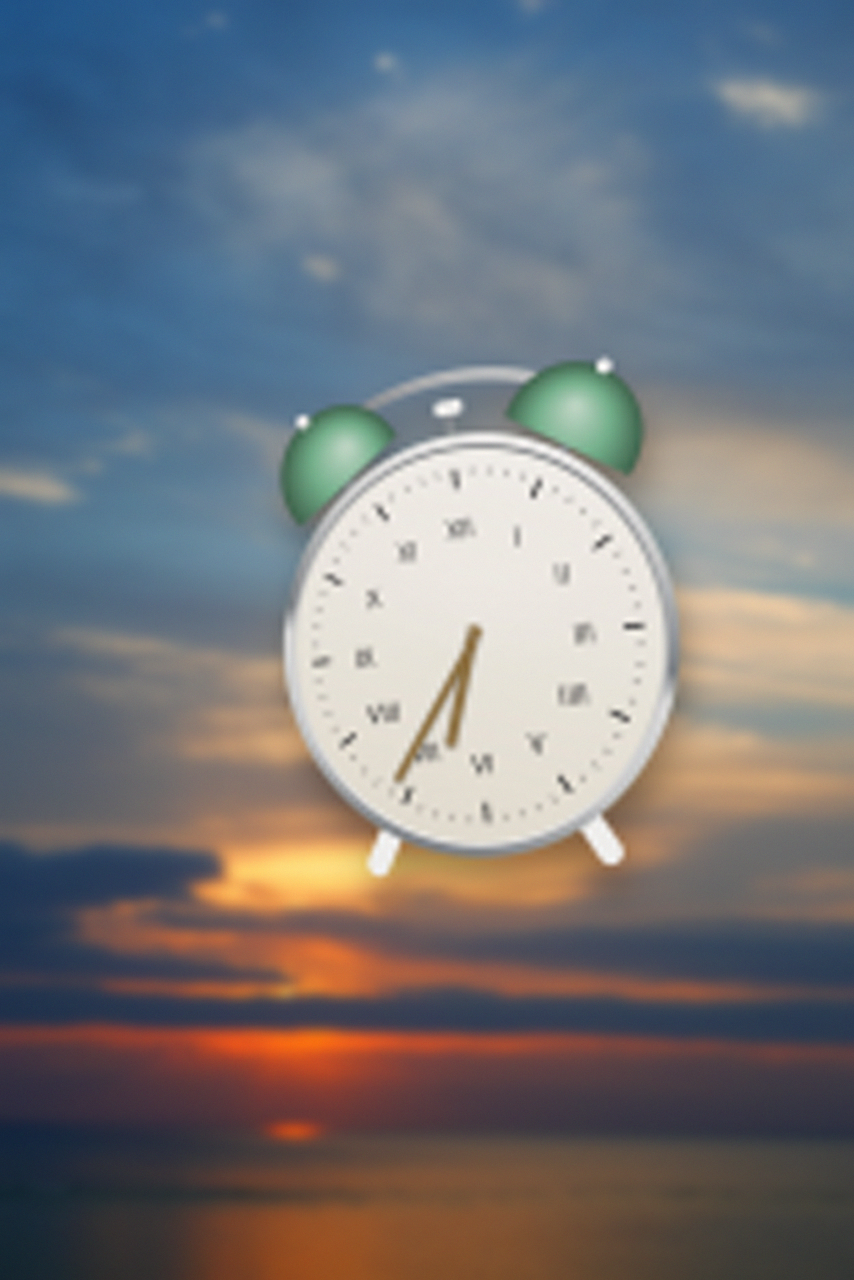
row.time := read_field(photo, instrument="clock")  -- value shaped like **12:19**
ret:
**6:36**
